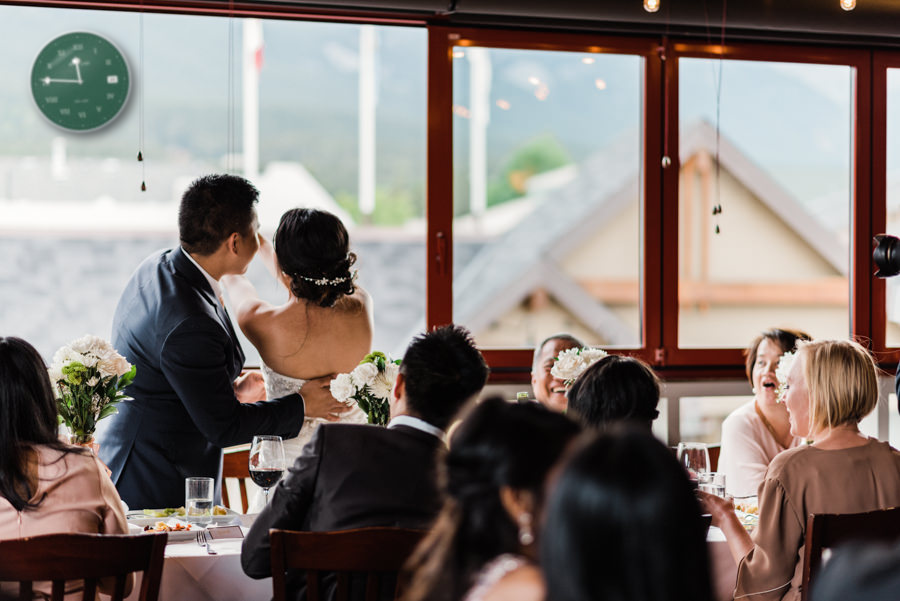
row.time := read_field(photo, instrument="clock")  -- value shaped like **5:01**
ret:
**11:46**
